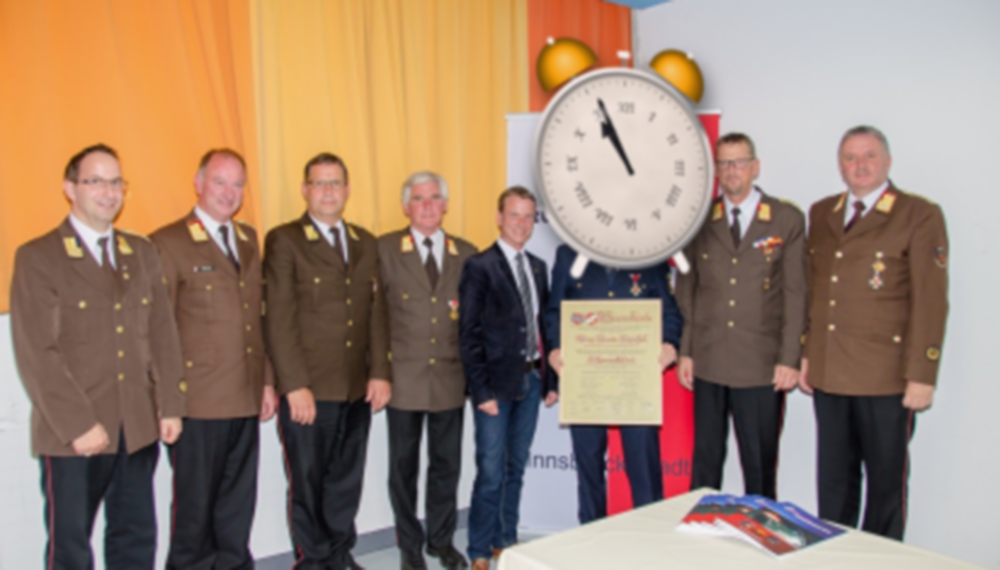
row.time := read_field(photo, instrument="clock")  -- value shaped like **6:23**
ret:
**10:56**
